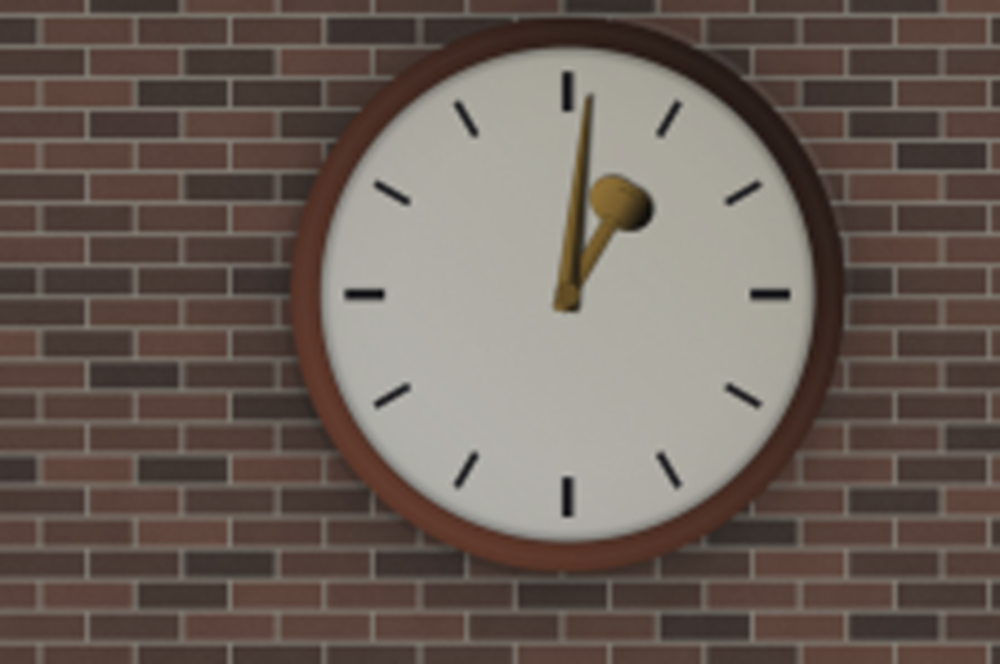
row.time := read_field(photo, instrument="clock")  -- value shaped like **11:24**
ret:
**1:01**
